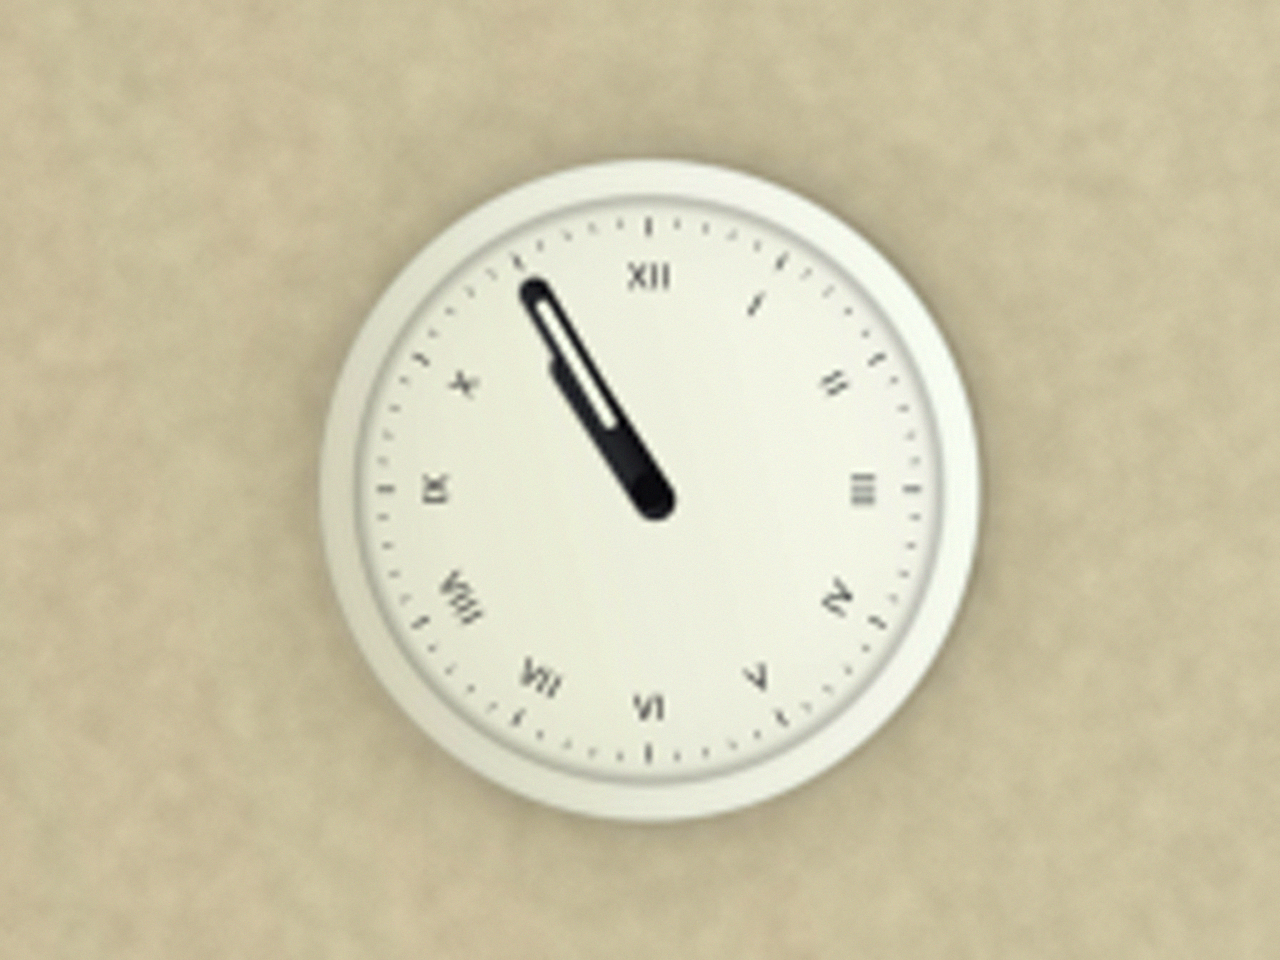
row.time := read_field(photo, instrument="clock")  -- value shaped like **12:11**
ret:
**10:55**
